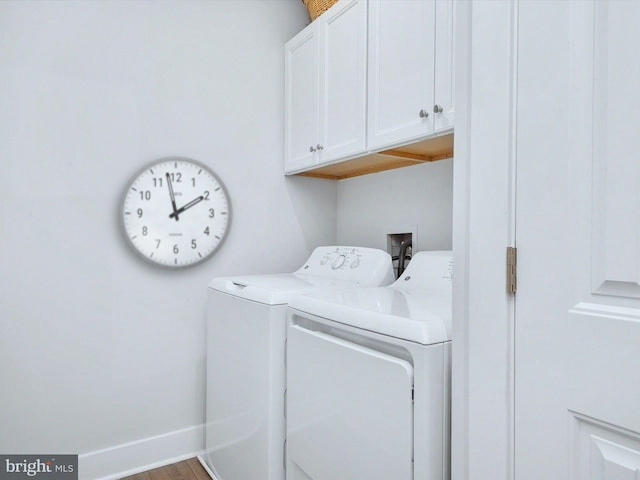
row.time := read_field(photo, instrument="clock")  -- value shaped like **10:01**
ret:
**1:58**
